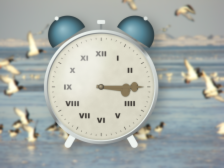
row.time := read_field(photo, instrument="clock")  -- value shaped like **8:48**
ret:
**3:15**
